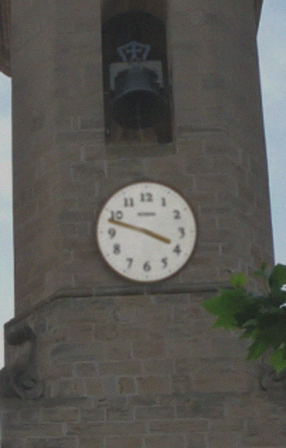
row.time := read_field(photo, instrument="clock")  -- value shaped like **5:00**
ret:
**3:48**
